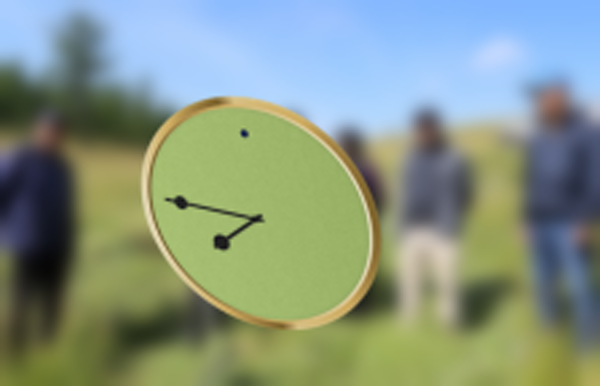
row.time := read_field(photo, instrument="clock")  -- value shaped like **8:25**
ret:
**7:46**
